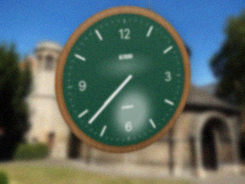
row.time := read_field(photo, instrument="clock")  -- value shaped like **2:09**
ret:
**7:38**
